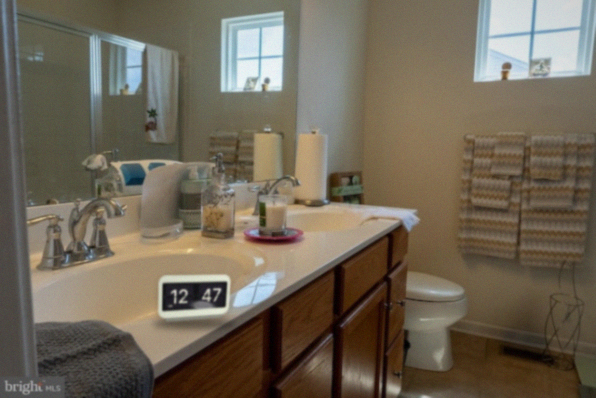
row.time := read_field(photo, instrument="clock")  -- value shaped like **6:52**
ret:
**12:47**
